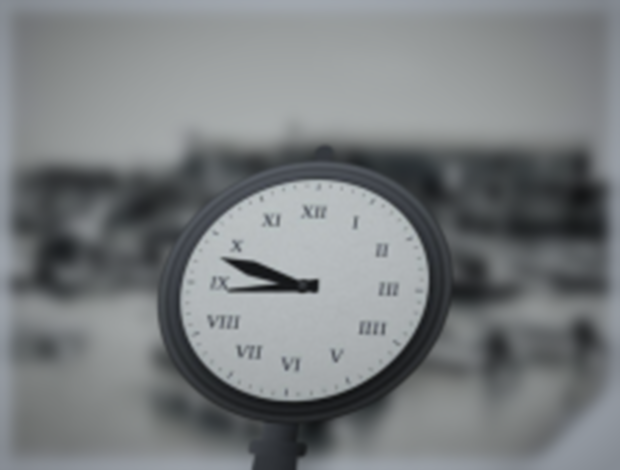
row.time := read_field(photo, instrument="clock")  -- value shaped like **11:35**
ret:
**8:48**
